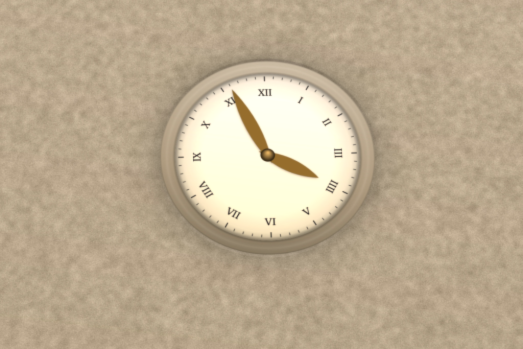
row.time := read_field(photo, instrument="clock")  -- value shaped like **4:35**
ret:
**3:56**
